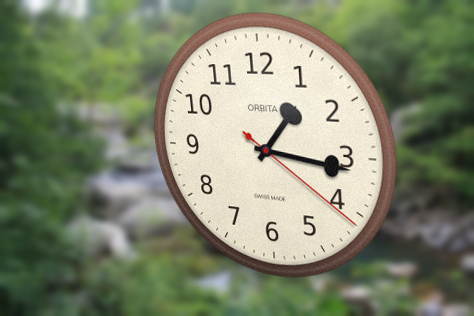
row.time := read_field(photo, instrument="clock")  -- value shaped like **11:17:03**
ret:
**1:16:21**
